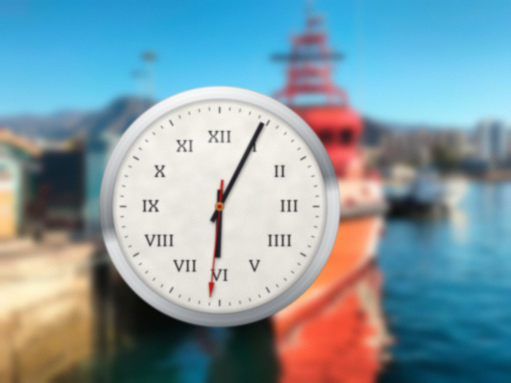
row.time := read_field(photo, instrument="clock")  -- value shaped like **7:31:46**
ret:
**6:04:31**
